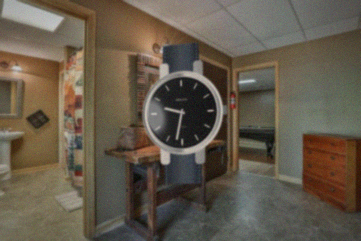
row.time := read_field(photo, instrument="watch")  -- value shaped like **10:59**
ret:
**9:32**
